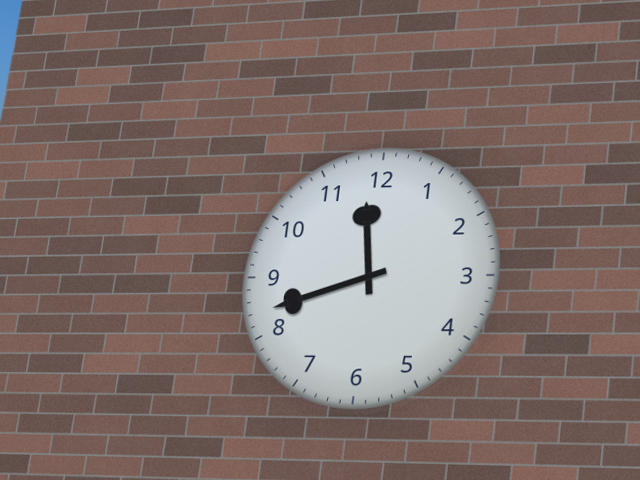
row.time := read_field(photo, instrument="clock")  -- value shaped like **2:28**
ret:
**11:42**
